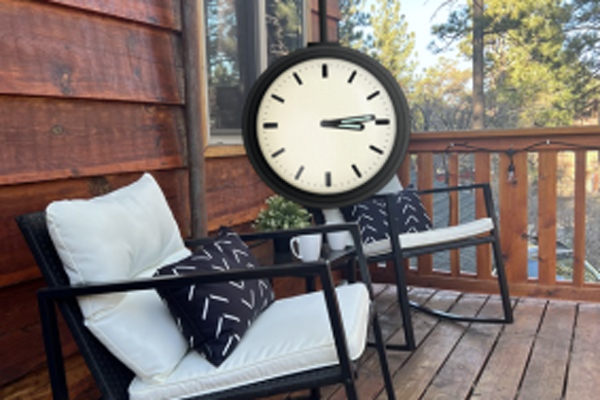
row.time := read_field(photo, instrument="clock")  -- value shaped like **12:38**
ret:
**3:14**
